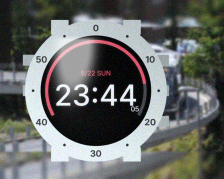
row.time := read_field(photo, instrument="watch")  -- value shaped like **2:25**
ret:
**23:44**
